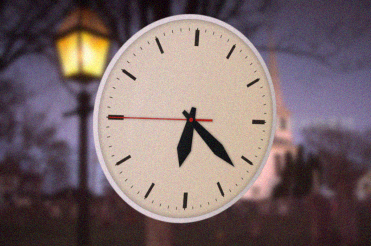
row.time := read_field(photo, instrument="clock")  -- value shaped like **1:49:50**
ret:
**6:21:45**
